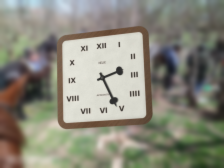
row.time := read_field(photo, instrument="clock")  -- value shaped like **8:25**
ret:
**2:26**
